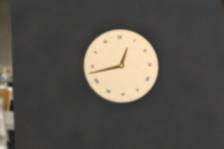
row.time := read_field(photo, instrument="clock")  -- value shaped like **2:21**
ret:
**12:43**
